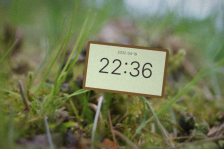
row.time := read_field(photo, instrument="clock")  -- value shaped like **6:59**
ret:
**22:36**
